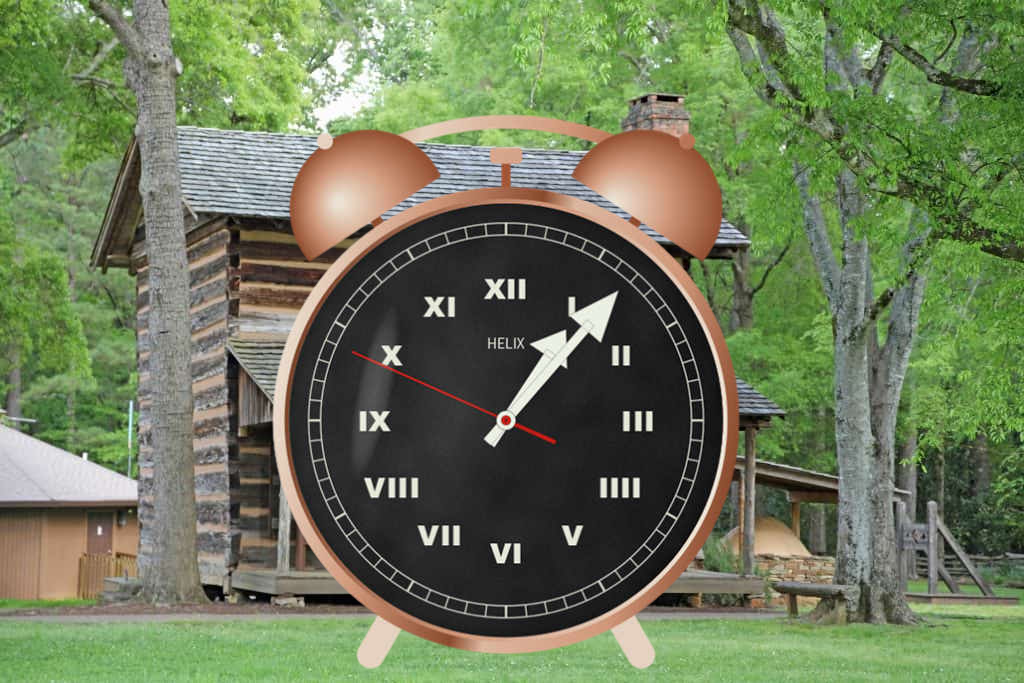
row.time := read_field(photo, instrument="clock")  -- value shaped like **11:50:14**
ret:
**1:06:49**
